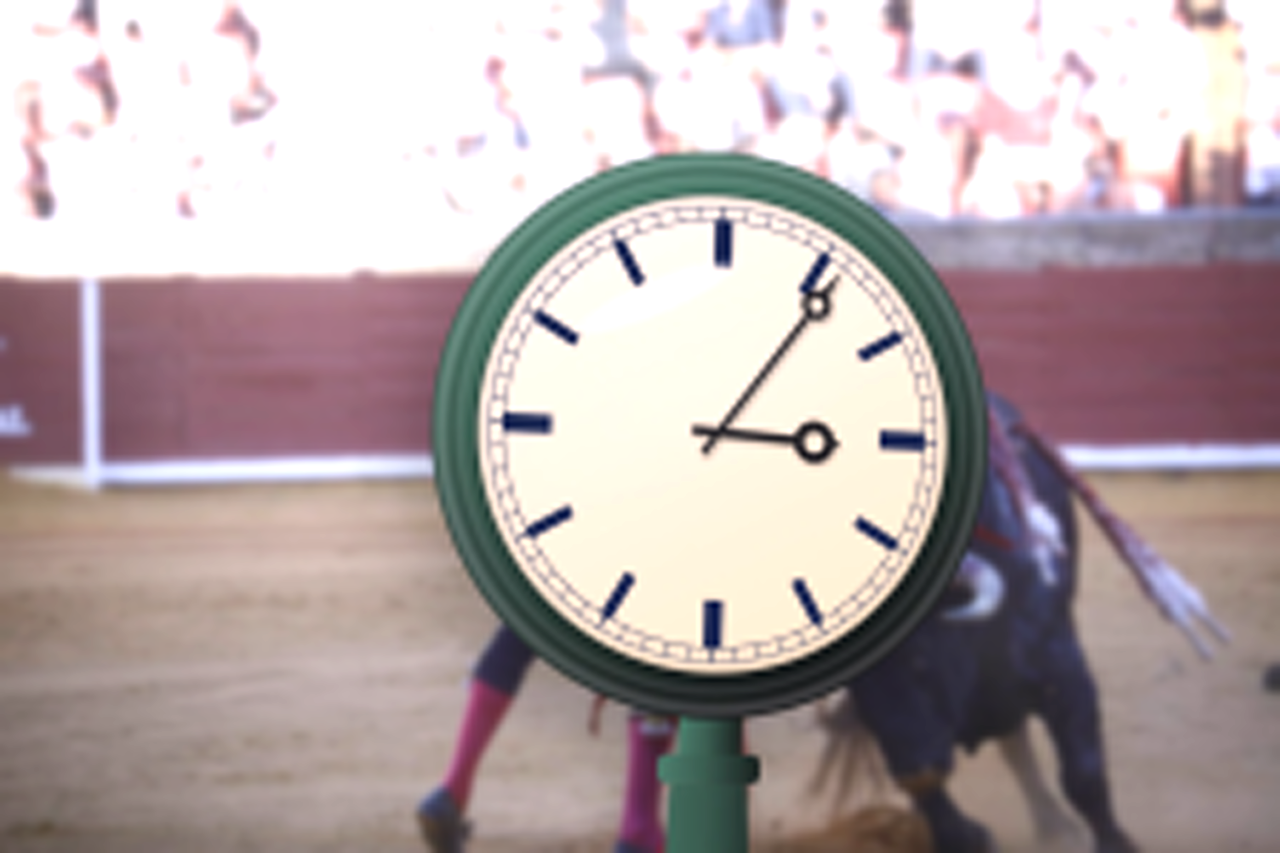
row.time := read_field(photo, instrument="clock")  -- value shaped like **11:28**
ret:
**3:06**
